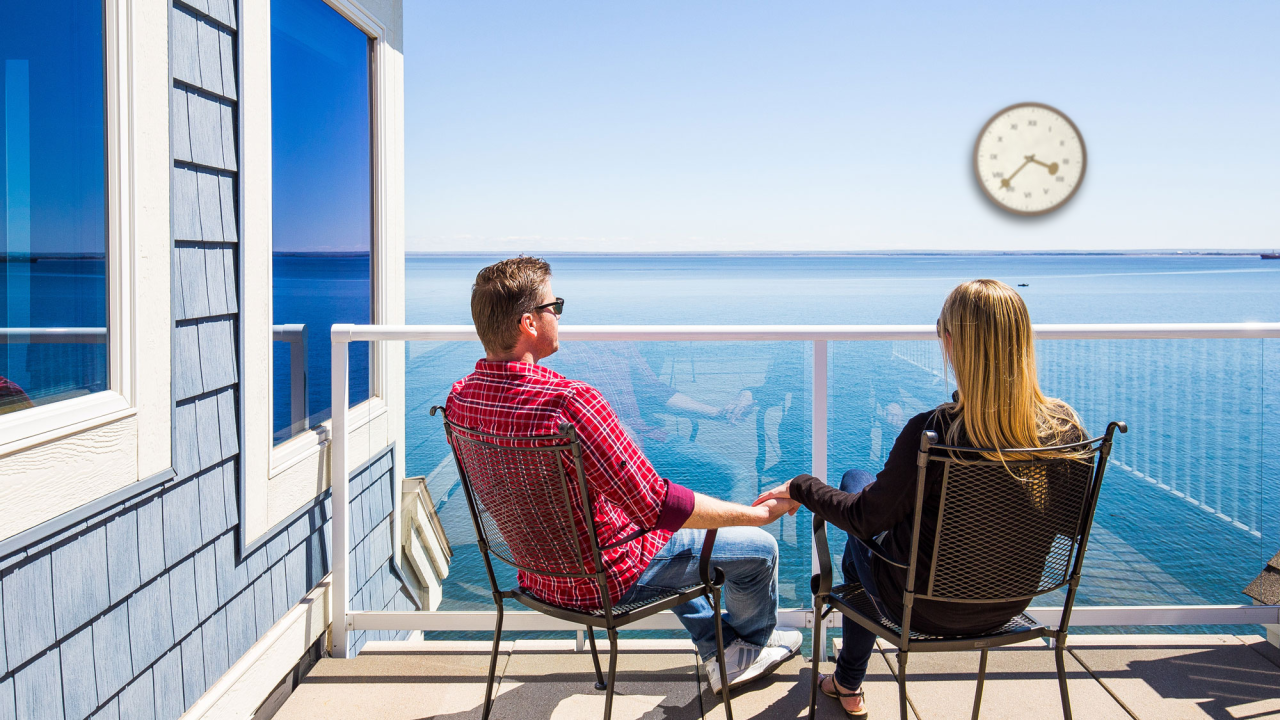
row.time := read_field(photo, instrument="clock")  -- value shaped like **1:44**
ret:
**3:37**
